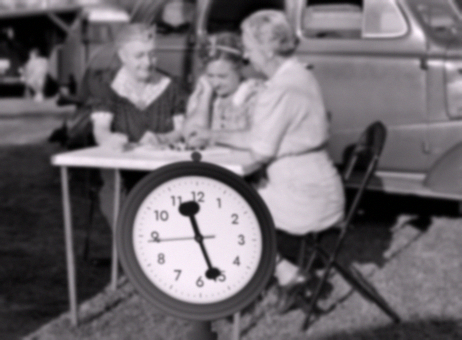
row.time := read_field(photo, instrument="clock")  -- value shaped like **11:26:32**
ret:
**11:26:44**
